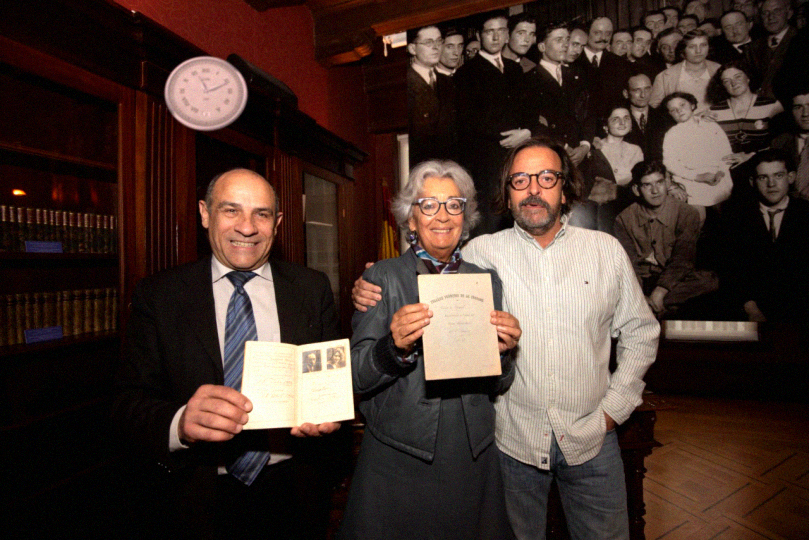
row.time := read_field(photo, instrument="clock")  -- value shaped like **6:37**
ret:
**11:11**
